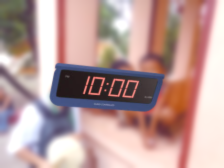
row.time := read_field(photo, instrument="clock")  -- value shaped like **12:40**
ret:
**10:00**
